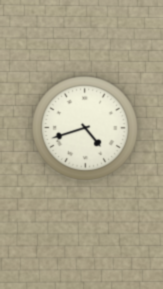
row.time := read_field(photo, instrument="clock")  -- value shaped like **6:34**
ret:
**4:42**
